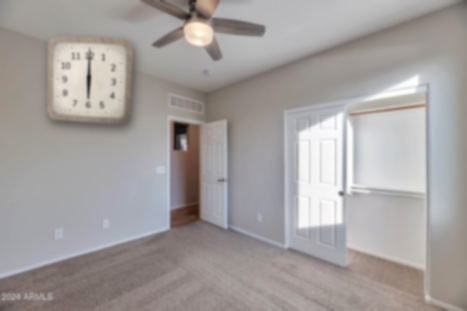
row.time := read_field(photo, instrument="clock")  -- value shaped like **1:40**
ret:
**6:00**
